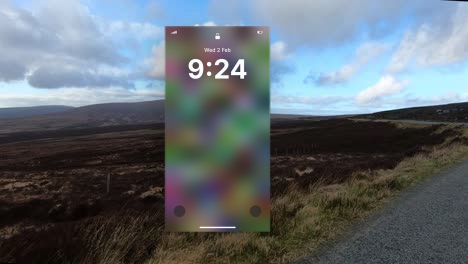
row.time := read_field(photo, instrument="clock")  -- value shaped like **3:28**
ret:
**9:24**
